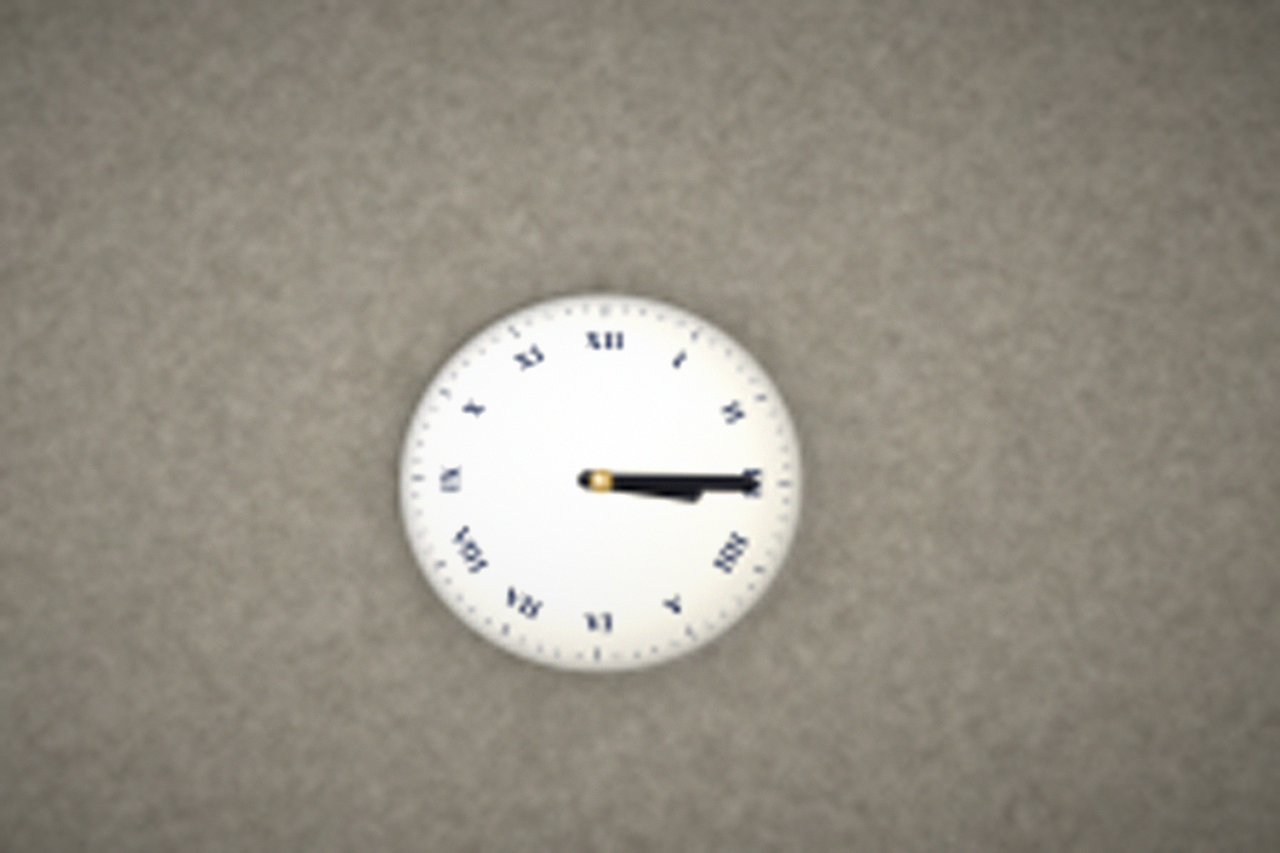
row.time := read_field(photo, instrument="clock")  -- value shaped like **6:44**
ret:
**3:15**
